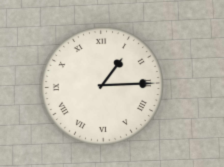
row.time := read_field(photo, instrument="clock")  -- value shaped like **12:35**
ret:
**1:15**
